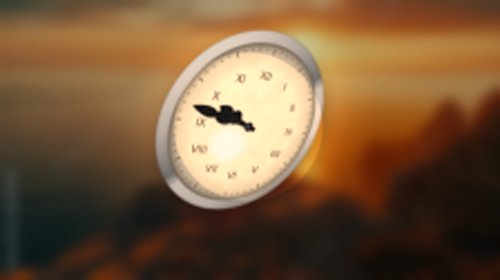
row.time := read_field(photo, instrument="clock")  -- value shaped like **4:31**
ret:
**9:47**
